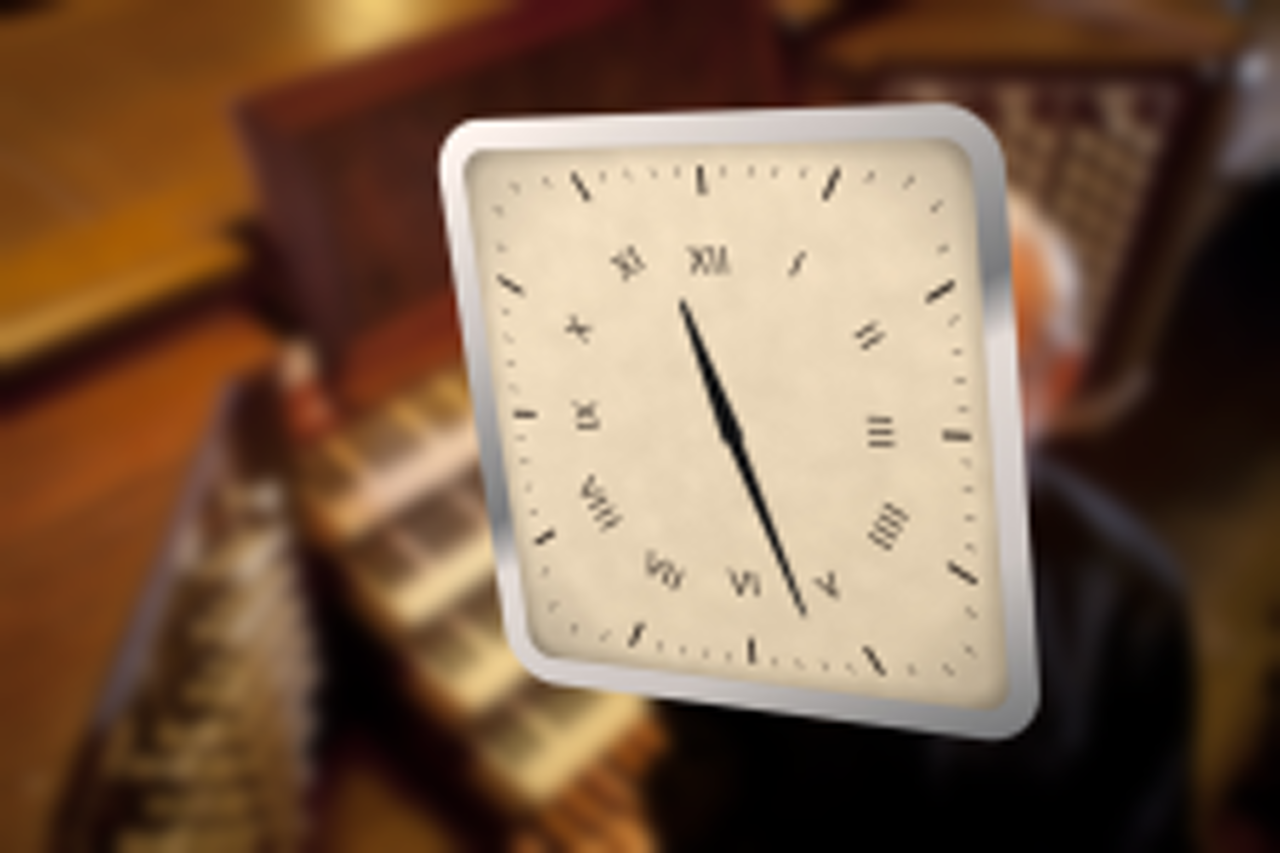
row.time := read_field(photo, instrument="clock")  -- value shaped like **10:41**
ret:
**11:27**
